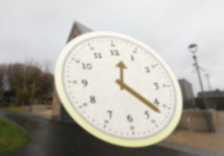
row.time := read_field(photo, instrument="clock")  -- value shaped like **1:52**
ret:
**12:22**
